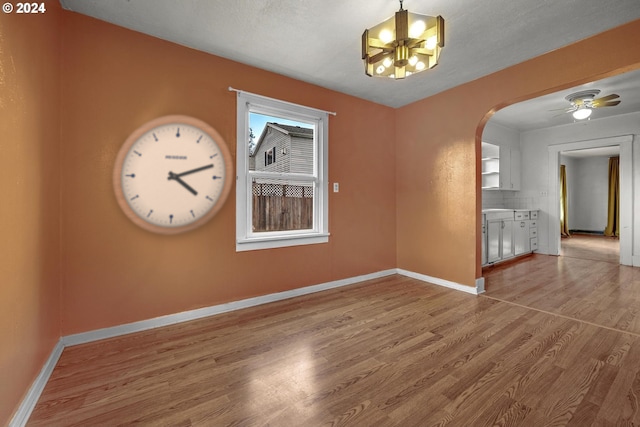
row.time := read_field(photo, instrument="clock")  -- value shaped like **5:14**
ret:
**4:12**
